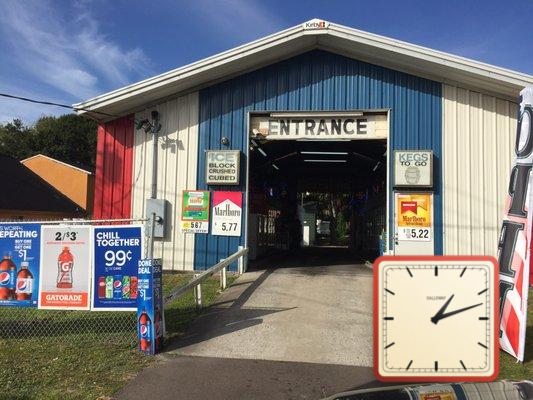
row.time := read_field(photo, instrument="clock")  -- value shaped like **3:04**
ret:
**1:12**
